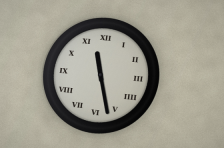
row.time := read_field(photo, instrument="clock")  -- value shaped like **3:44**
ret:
**11:27**
